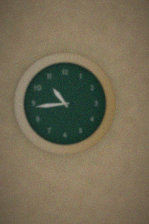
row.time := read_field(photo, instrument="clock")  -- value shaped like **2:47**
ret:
**10:44**
